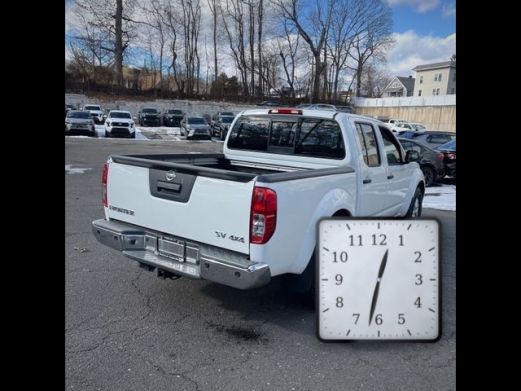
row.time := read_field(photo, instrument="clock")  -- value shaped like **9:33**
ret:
**12:32**
